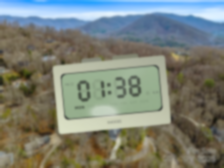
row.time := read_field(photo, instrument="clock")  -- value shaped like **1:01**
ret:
**1:38**
